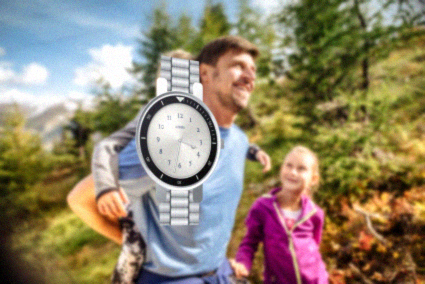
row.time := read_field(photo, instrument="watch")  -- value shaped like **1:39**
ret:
**3:32**
